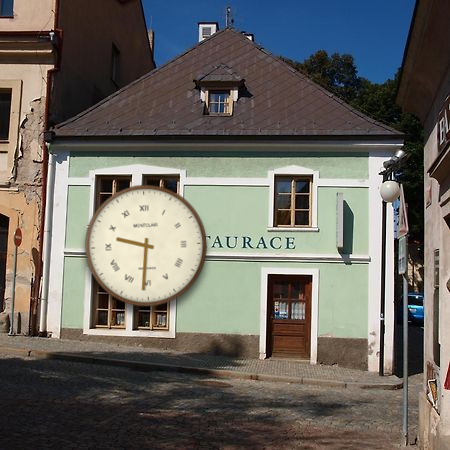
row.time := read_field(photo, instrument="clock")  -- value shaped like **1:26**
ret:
**9:31**
